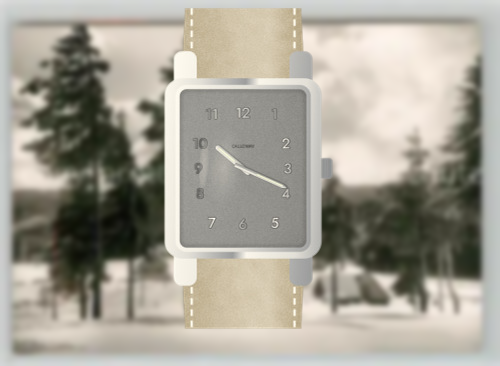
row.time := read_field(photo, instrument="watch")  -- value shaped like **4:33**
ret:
**10:19**
